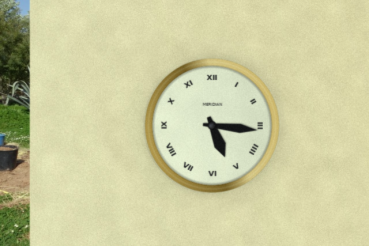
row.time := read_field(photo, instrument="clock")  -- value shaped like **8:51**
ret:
**5:16**
